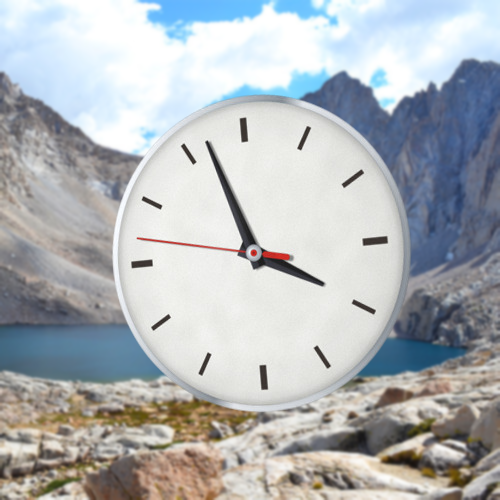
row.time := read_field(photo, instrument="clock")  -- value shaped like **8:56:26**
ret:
**3:56:47**
